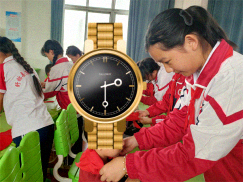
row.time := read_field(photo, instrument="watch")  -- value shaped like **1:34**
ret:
**2:30**
